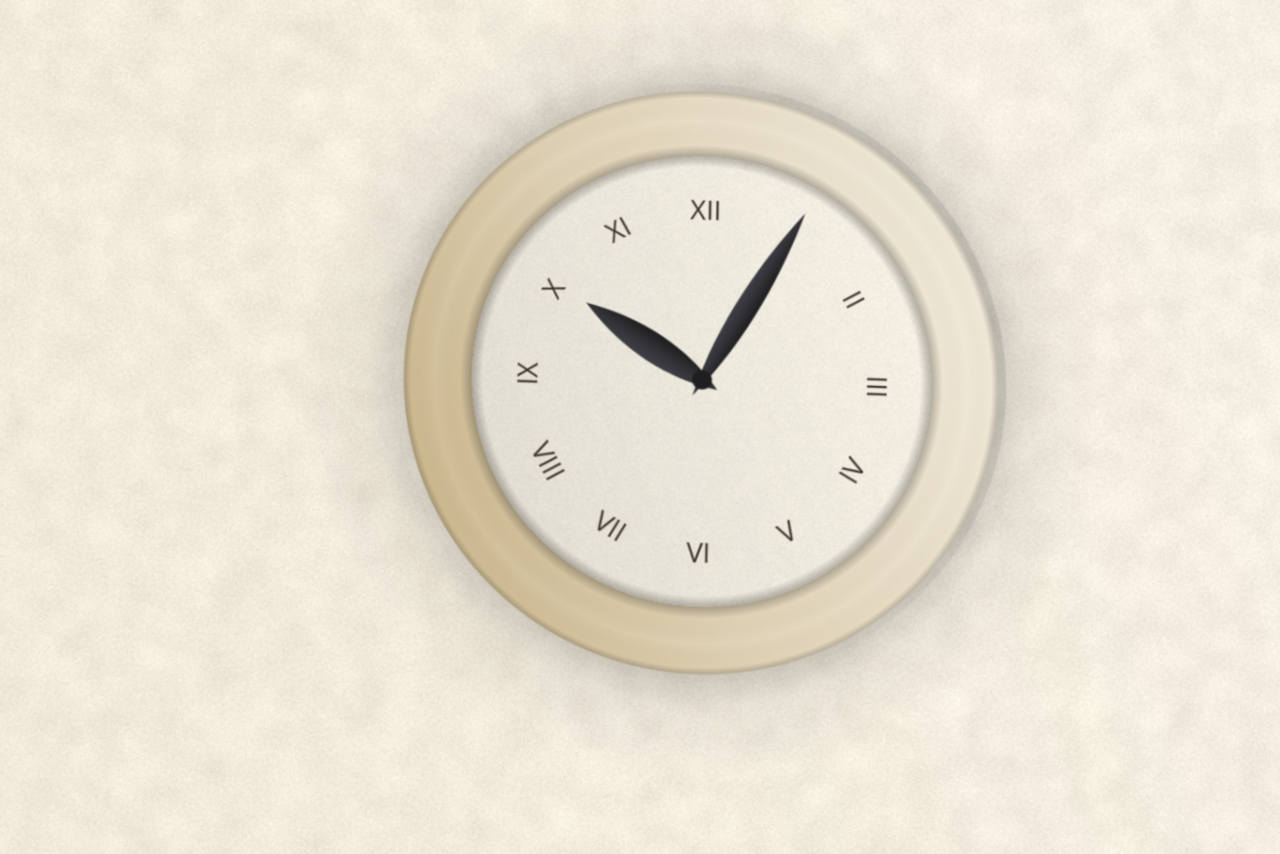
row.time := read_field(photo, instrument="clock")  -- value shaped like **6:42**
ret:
**10:05**
